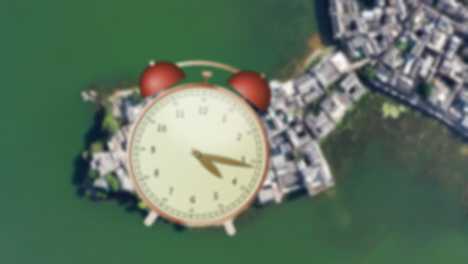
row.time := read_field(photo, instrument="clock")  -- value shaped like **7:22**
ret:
**4:16**
